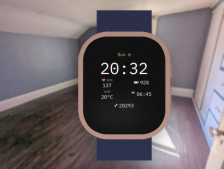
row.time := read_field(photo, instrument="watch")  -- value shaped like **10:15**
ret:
**20:32**
